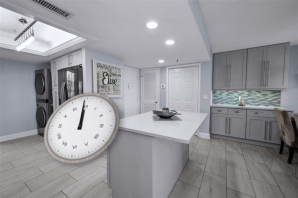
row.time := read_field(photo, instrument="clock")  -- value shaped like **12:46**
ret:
**11:59**
